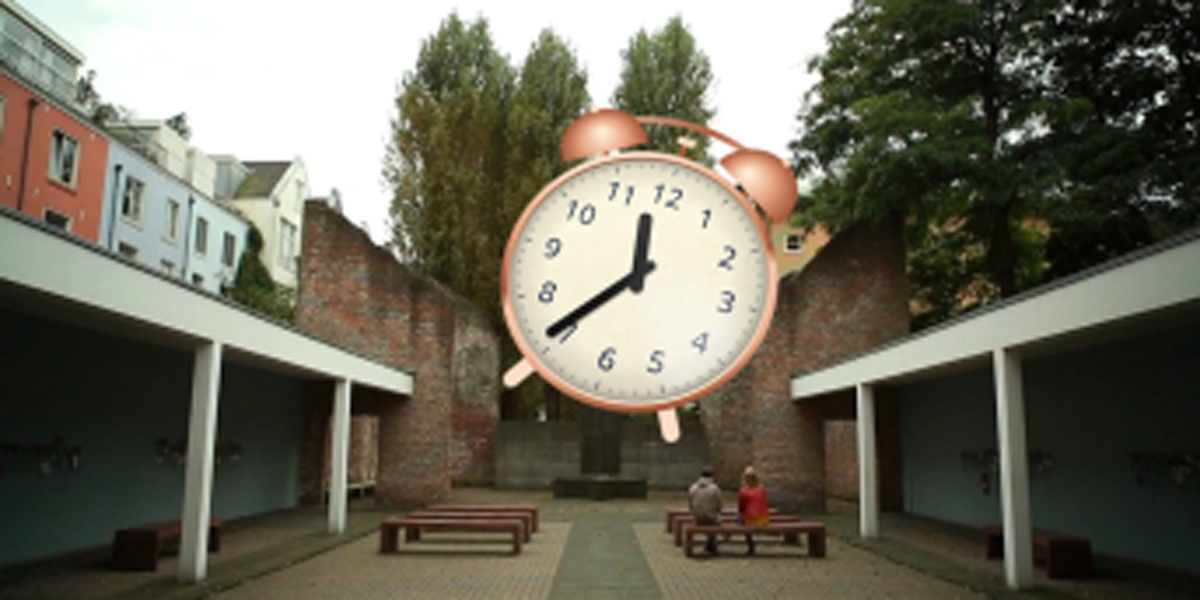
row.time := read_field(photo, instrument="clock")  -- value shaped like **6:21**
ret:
**11:36**
